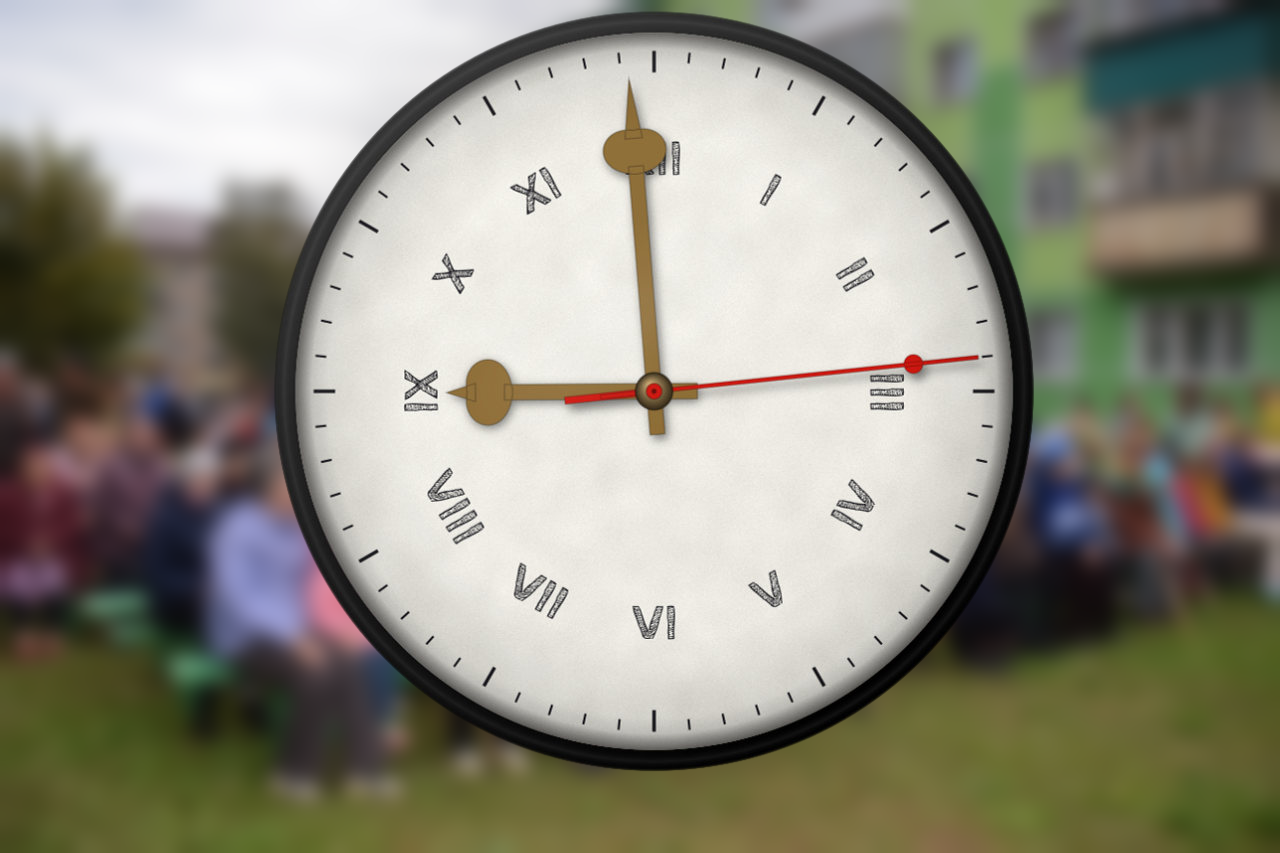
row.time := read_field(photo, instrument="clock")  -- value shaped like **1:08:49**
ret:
**8:59:14**
